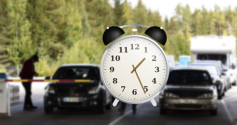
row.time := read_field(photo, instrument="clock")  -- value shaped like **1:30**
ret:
**1:26**
